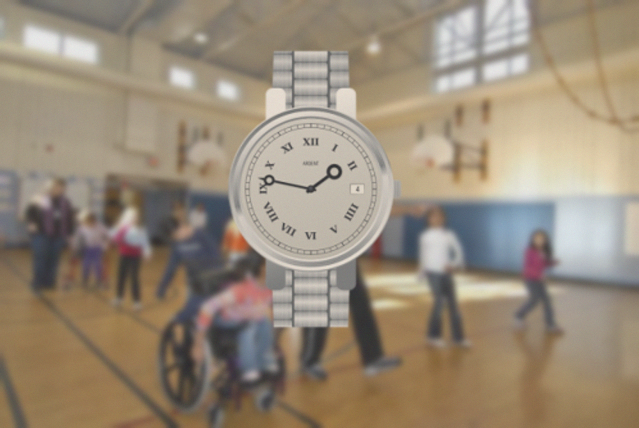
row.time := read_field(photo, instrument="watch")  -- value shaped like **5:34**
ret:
**1:47**
